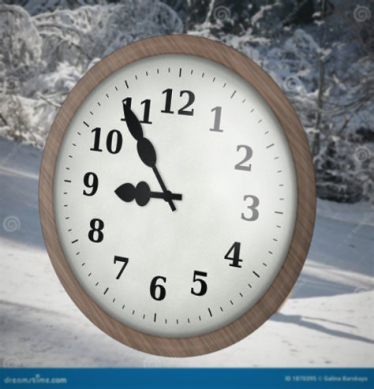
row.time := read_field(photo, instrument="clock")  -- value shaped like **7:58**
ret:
**8:54**
